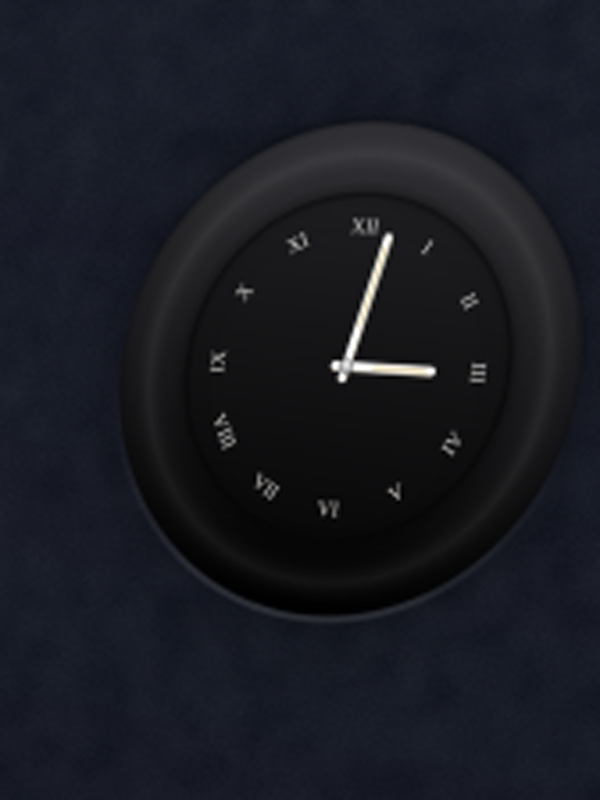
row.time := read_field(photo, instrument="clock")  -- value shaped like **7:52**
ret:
**3:02**
